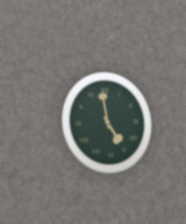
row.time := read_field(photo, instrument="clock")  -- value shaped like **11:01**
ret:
**4:59**
